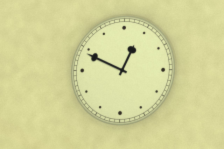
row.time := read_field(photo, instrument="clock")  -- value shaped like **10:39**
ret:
**12:49**
